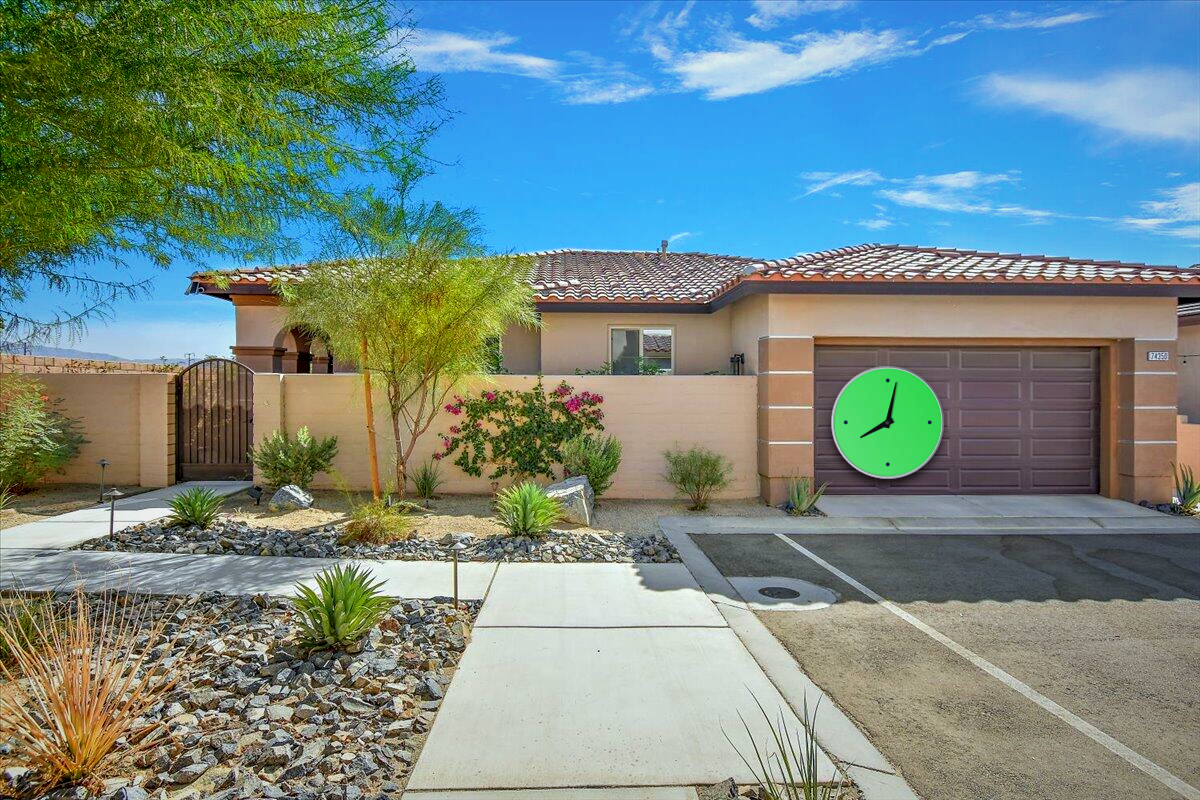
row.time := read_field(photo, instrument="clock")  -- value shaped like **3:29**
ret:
**8:02**
